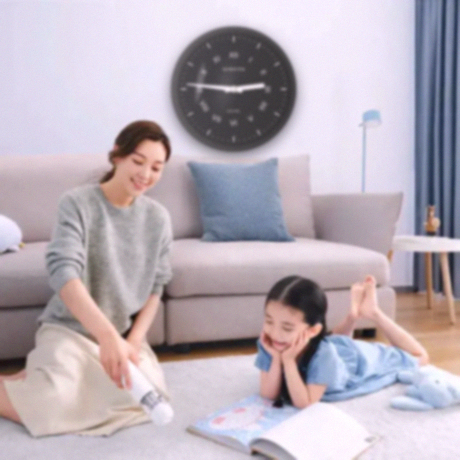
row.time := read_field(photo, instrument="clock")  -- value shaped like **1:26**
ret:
**2:46**
